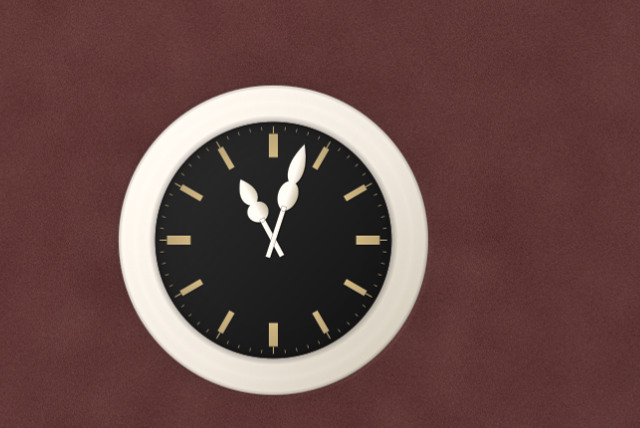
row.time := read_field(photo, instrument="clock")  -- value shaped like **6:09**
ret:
**11:03**
